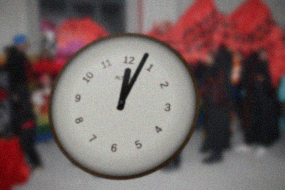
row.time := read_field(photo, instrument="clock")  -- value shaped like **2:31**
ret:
**12:03**
